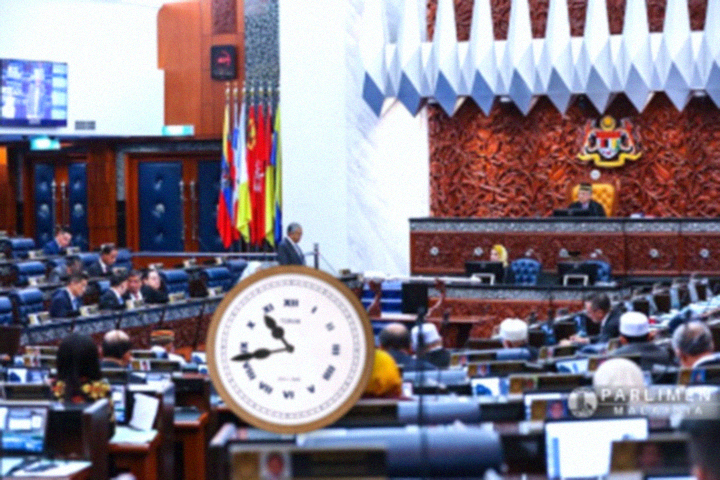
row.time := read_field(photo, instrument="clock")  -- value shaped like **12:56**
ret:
**10:43**
